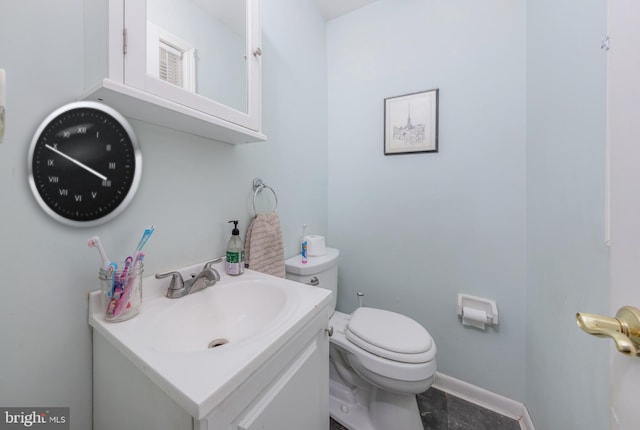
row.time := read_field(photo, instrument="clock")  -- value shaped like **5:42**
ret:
**3:49**
